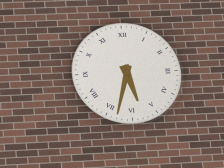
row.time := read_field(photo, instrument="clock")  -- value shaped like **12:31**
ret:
**5:33**
